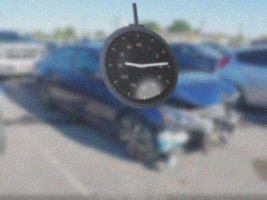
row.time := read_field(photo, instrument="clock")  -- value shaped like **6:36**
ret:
**9:14**
